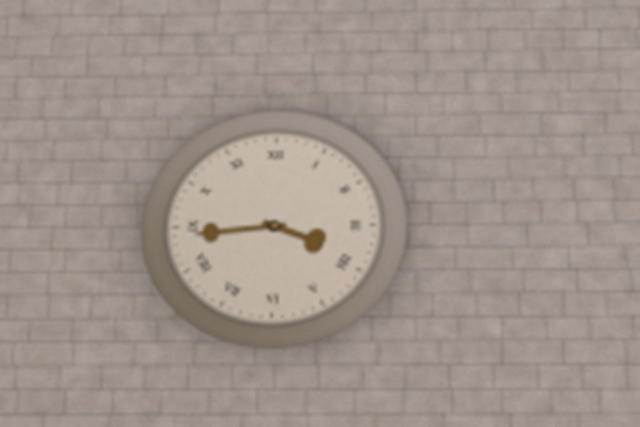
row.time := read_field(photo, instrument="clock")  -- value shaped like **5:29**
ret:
**3:44**
